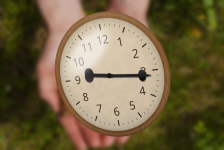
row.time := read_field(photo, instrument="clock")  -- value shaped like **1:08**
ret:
**9:16**
